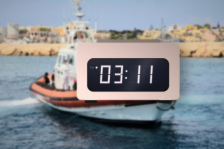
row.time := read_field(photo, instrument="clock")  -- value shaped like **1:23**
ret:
**3:11**
